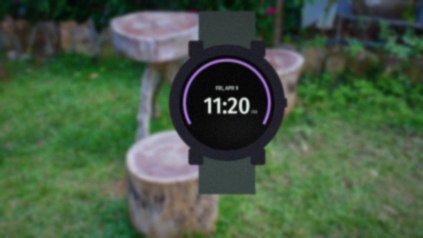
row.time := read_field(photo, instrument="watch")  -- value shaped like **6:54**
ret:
**11:20**
